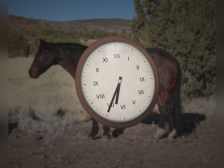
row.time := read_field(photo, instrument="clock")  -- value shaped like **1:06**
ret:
**6:35**
